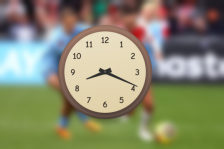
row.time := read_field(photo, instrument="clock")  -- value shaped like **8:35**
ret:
**8:19**
